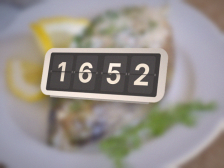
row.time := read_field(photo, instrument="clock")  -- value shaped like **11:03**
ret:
**16:52**
